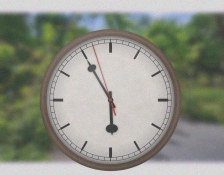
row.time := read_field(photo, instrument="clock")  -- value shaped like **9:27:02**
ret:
**5:54:57**
